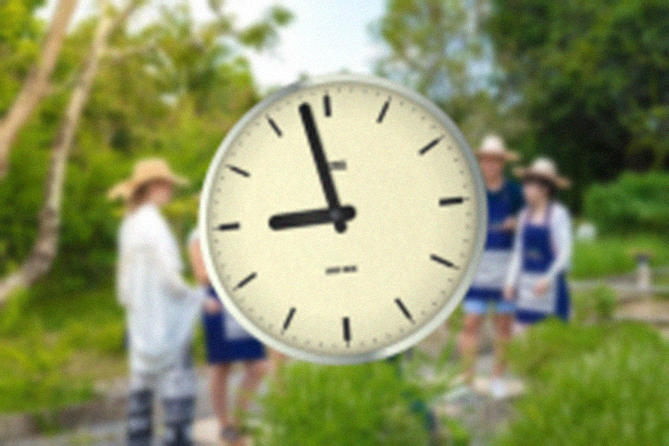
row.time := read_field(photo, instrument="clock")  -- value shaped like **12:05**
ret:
**8:58**
